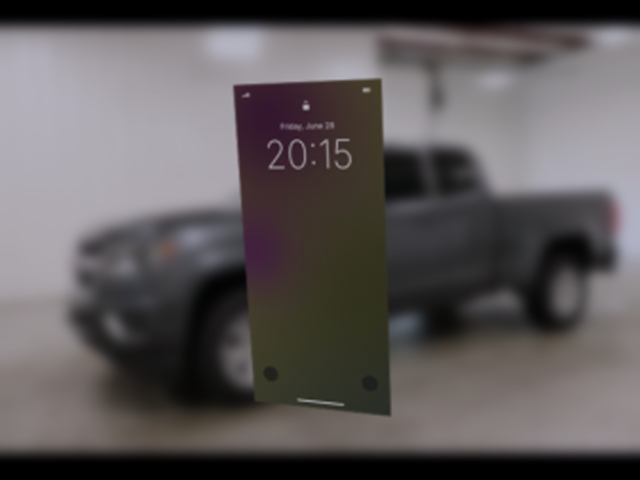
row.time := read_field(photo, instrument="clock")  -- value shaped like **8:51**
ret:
**20:15**
